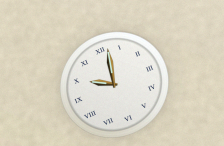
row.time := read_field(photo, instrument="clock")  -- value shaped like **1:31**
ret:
**10:02**
